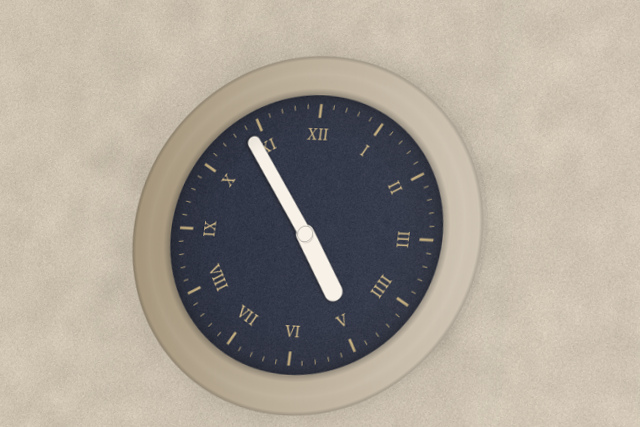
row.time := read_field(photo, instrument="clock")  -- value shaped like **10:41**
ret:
**4:54**
